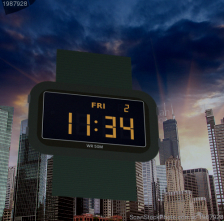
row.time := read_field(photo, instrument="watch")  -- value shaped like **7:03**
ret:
**11:34**
